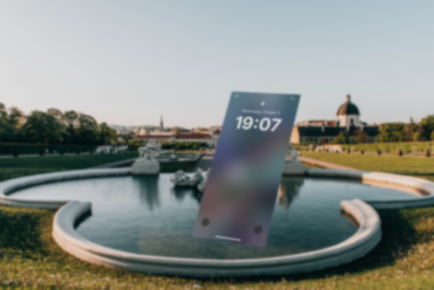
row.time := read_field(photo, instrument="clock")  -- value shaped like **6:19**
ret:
**19:07**
